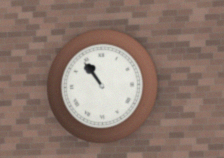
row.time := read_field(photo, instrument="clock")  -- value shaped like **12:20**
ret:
**10:54**
